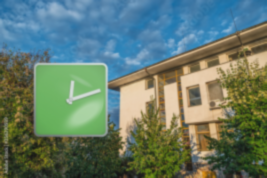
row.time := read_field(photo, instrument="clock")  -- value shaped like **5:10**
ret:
**12:12**
